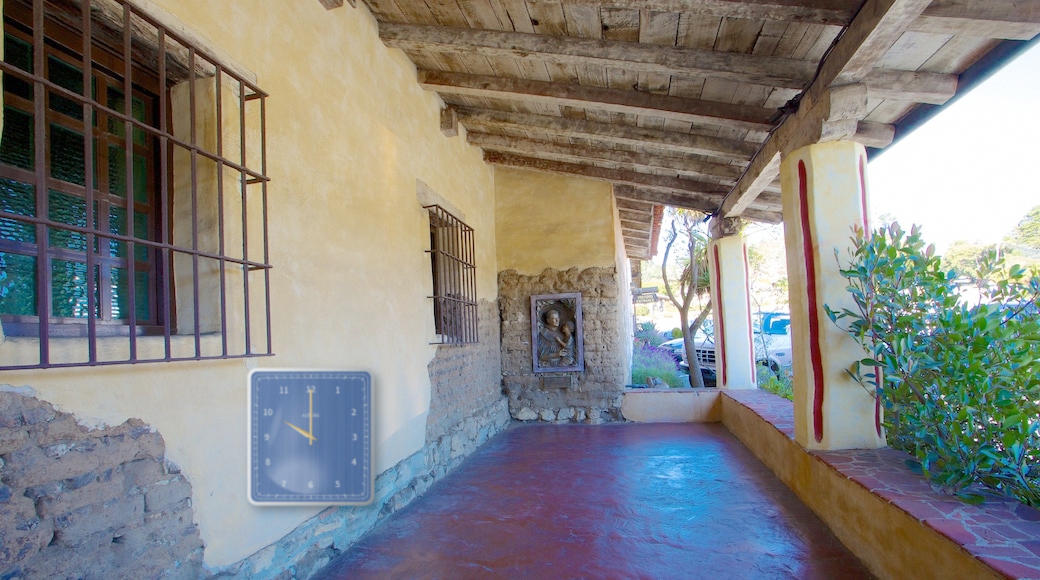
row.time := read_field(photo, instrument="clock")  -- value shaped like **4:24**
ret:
**10:00**
